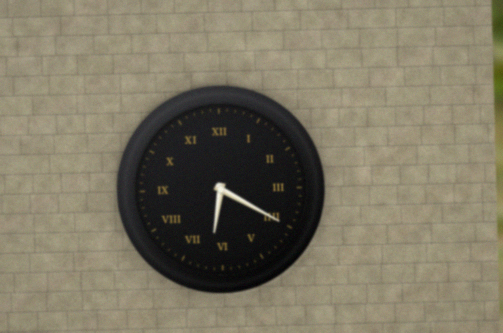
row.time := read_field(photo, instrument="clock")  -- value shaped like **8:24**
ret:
**6:20**
